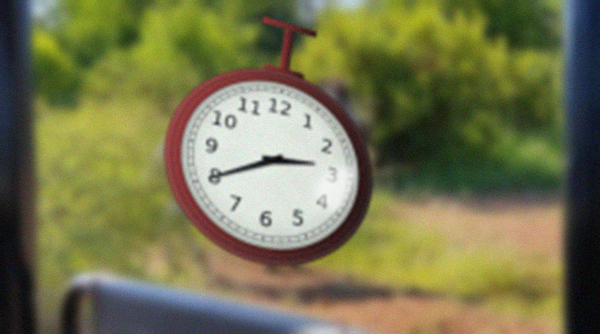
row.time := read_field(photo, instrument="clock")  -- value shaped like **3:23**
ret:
**2:40**
